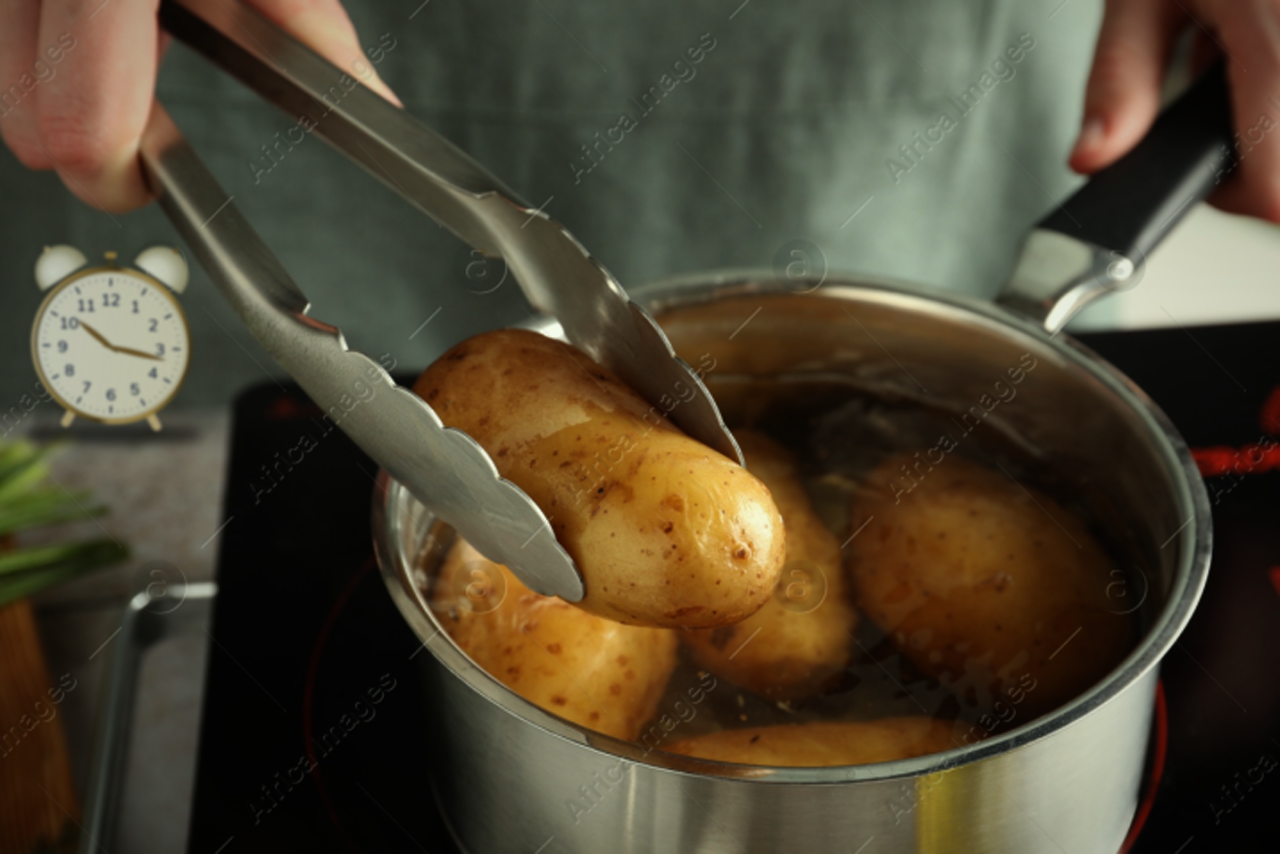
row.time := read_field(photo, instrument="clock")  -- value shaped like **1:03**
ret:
**10:17**
